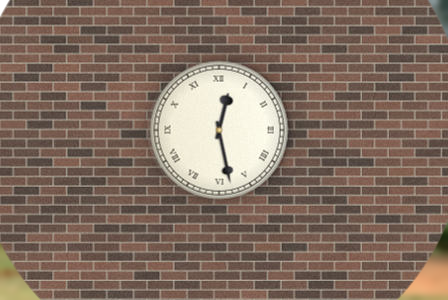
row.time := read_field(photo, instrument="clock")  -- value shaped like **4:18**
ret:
**12:28**
